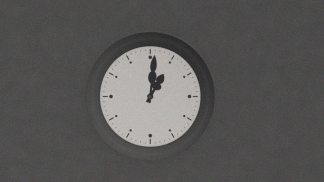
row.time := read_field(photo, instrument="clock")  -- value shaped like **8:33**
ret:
**1:01**
